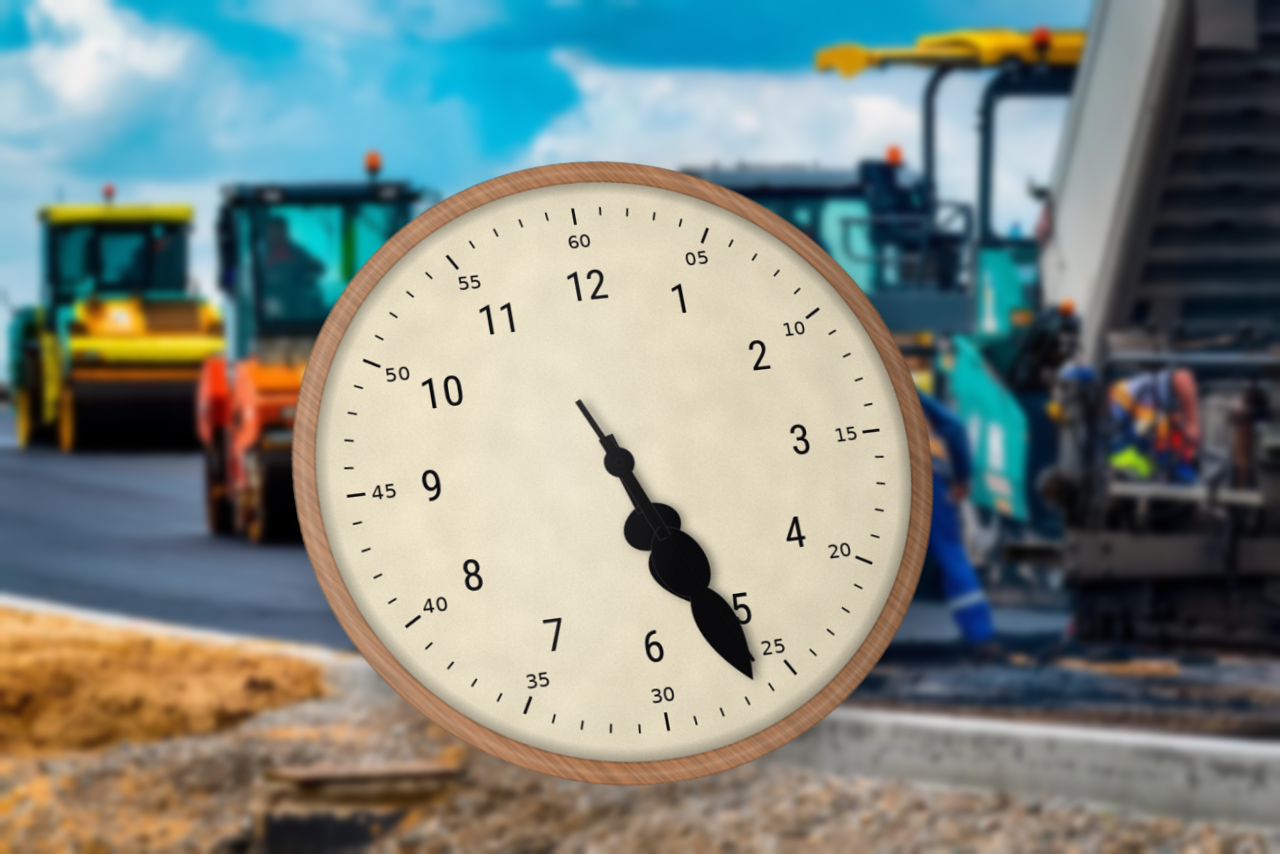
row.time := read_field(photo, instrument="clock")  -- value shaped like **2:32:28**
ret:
**5:26:26**
